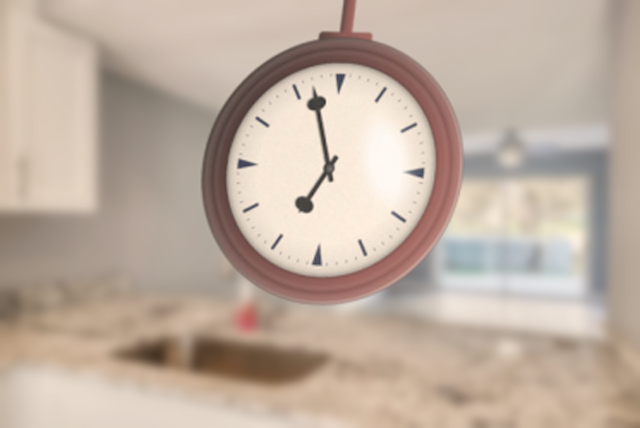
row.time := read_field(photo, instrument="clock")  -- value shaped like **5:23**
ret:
**6:57**
